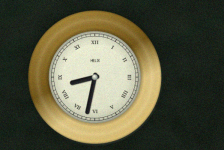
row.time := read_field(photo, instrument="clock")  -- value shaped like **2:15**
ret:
**8:32**
